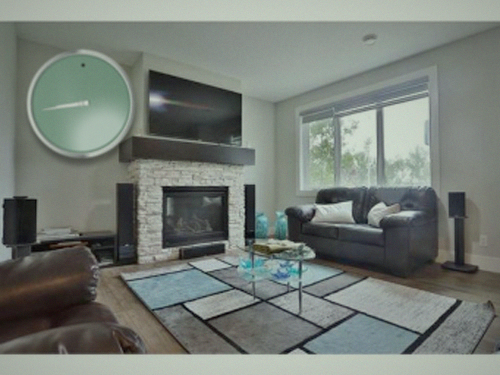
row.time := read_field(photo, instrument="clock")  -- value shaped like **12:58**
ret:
**8:43**
